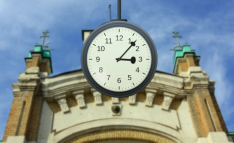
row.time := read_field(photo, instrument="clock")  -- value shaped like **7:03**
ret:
**3:07**
